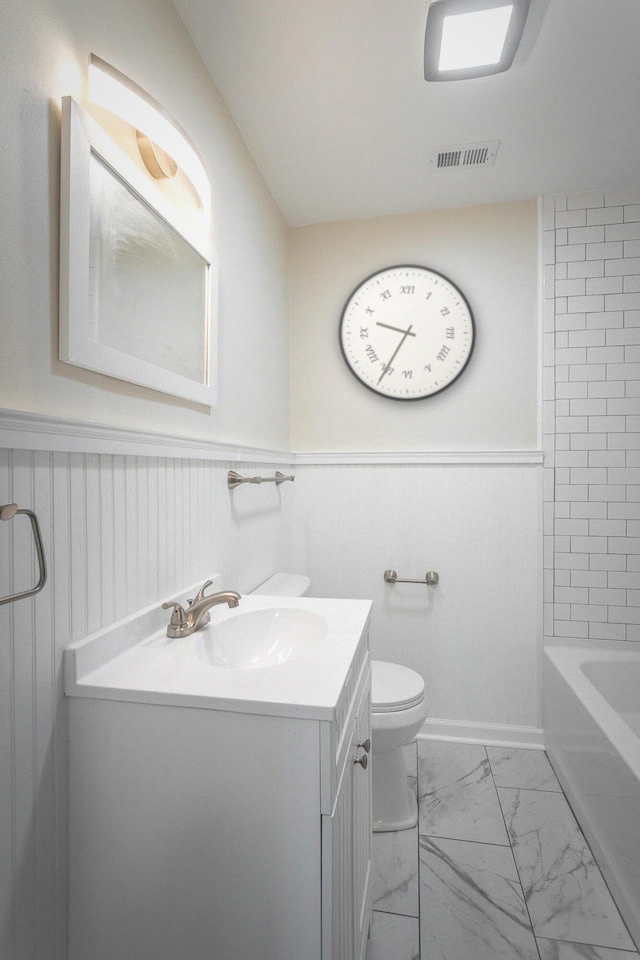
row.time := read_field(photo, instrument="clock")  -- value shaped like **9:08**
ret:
**9:35**
